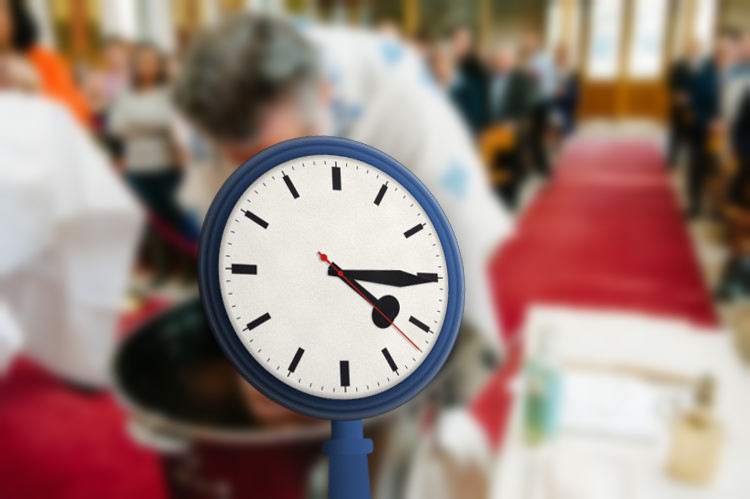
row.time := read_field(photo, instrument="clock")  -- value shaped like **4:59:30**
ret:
**4:15:22**
